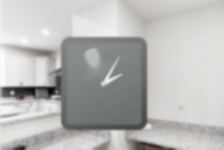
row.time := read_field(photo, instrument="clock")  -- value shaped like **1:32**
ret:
**2:05**
